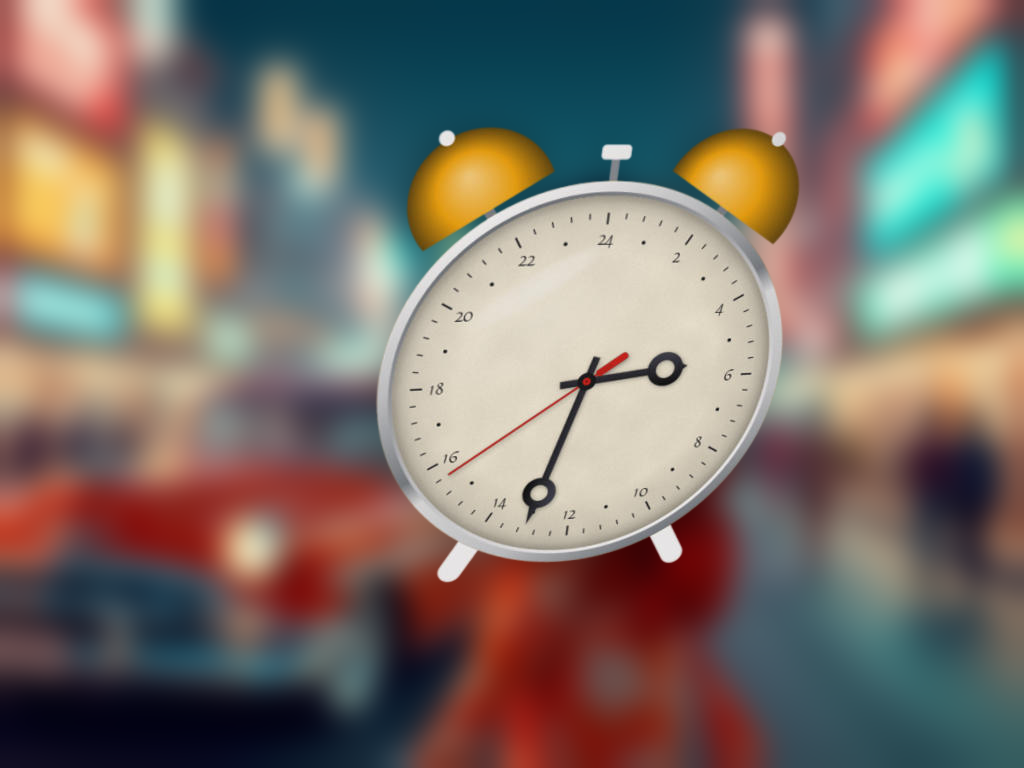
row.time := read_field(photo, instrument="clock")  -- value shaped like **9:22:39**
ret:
**5:32:39**
